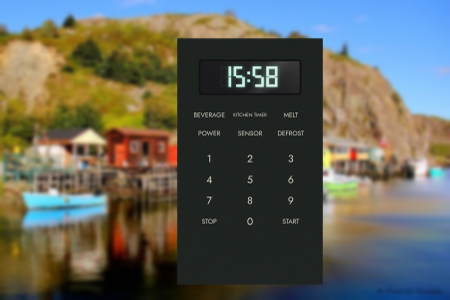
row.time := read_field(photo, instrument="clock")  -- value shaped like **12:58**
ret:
**15:58**
